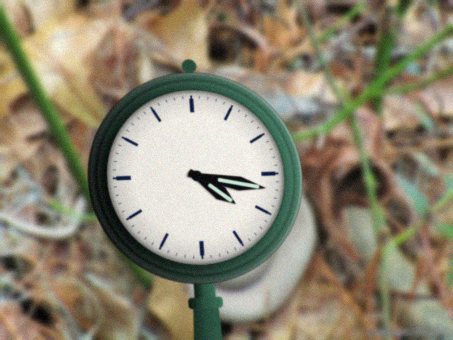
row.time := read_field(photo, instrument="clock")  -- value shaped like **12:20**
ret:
**4:17**
